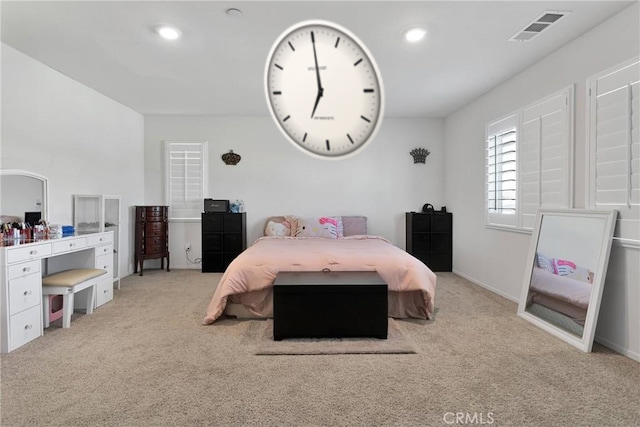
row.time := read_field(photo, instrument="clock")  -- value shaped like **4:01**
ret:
**7:00**
